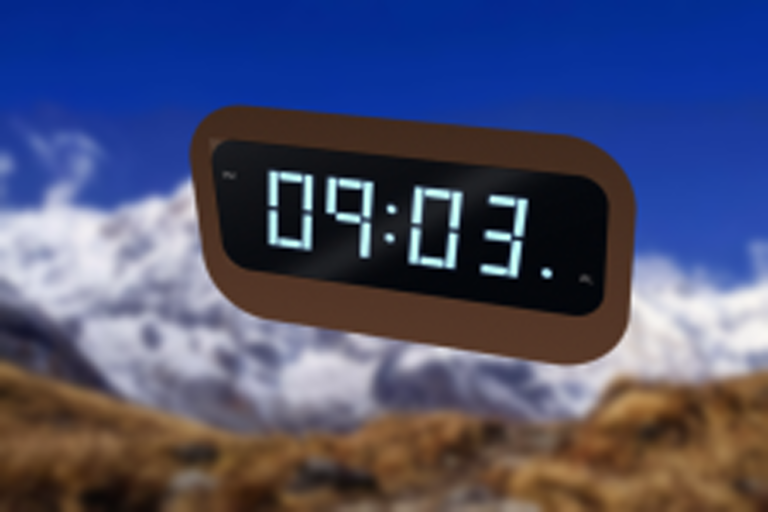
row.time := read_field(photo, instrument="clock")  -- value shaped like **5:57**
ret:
**9:03**
